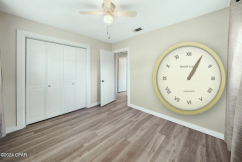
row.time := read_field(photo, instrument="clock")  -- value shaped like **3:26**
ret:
**1:05**
